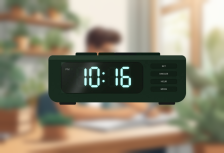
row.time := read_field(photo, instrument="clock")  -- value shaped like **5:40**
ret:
**10:16**
